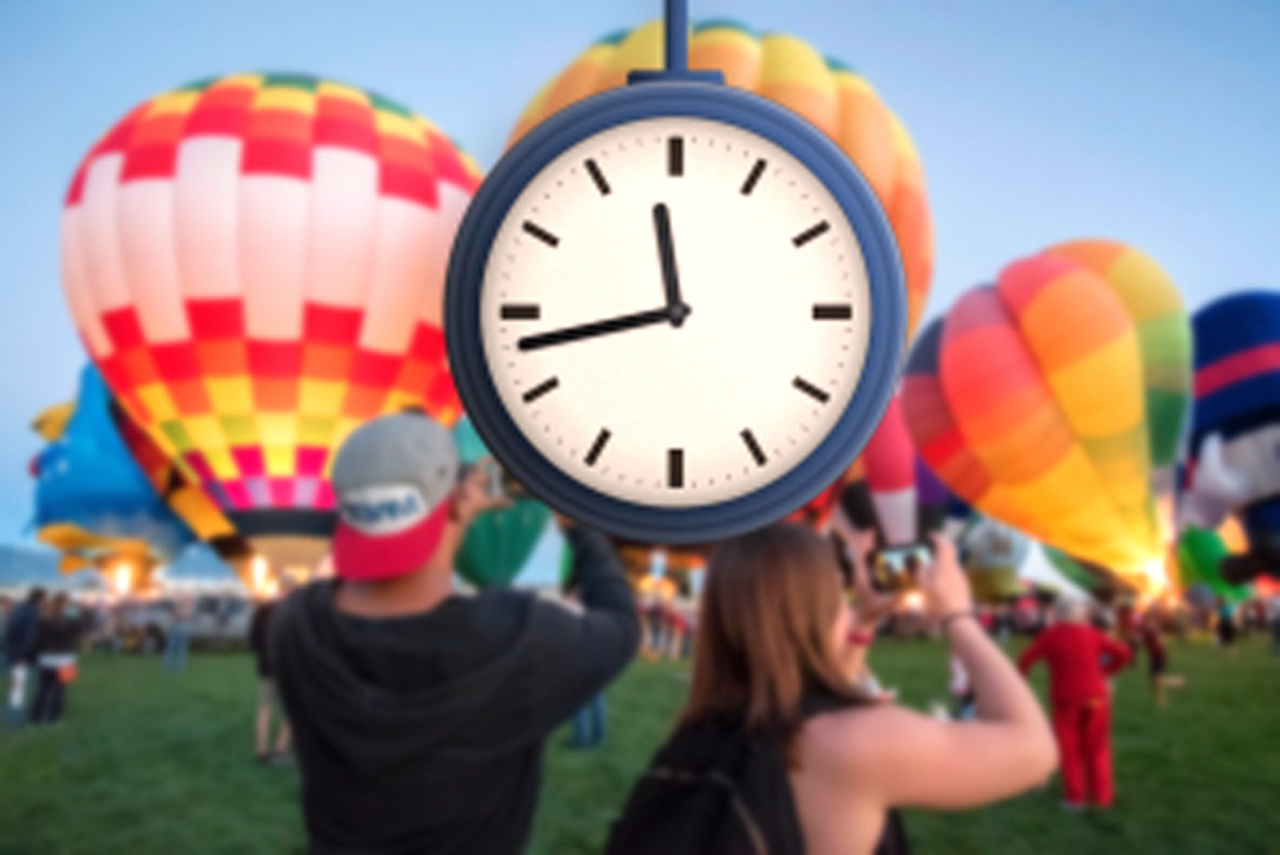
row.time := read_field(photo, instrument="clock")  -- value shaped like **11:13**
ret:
**11:43**
